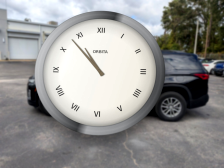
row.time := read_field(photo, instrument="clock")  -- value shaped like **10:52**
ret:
**10:53**
